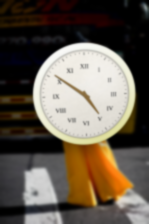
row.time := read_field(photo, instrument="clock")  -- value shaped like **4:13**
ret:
**4:51**
